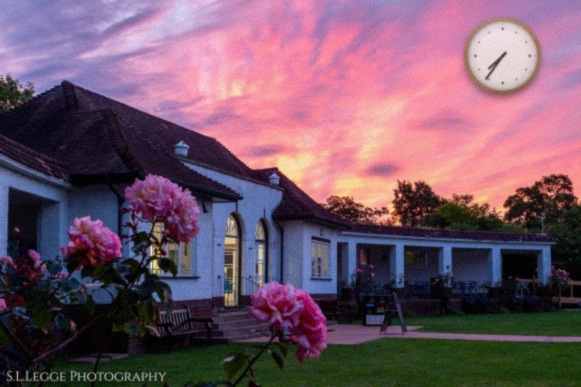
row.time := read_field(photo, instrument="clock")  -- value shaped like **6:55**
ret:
**7:36**
